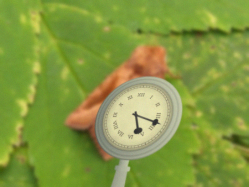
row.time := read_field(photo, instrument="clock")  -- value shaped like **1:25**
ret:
**5:18**
